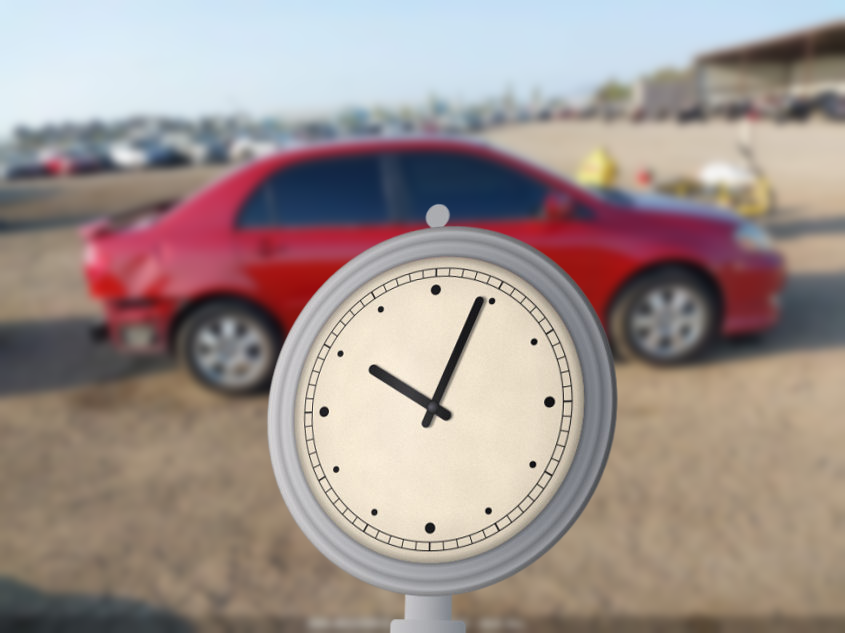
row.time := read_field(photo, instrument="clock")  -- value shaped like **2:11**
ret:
**10:04**
